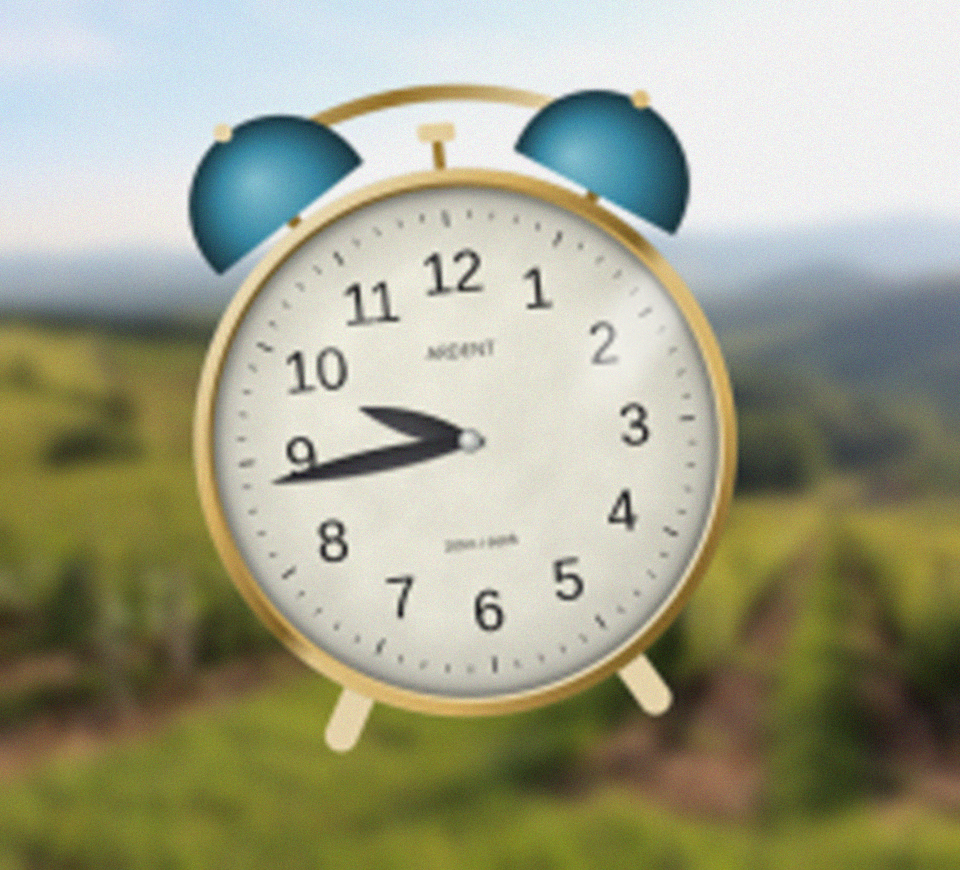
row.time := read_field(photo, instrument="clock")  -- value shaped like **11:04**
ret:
**9:44**
